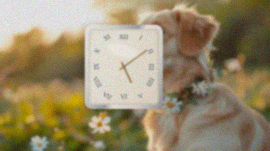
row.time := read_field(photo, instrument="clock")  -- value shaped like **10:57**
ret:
**5:09**
